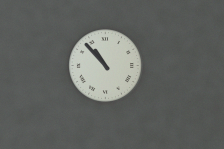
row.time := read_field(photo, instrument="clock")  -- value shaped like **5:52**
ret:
**10:53**
